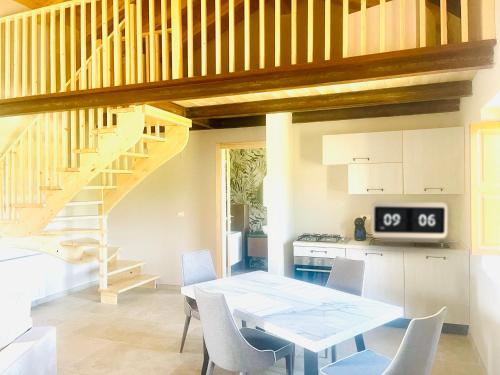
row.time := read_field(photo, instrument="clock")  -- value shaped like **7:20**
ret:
**9:06**
